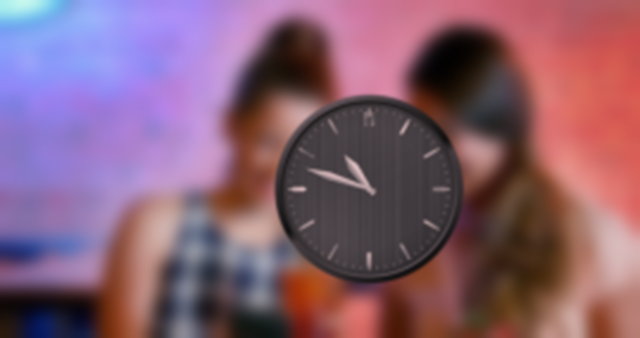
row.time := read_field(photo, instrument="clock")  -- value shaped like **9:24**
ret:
**10:48**
